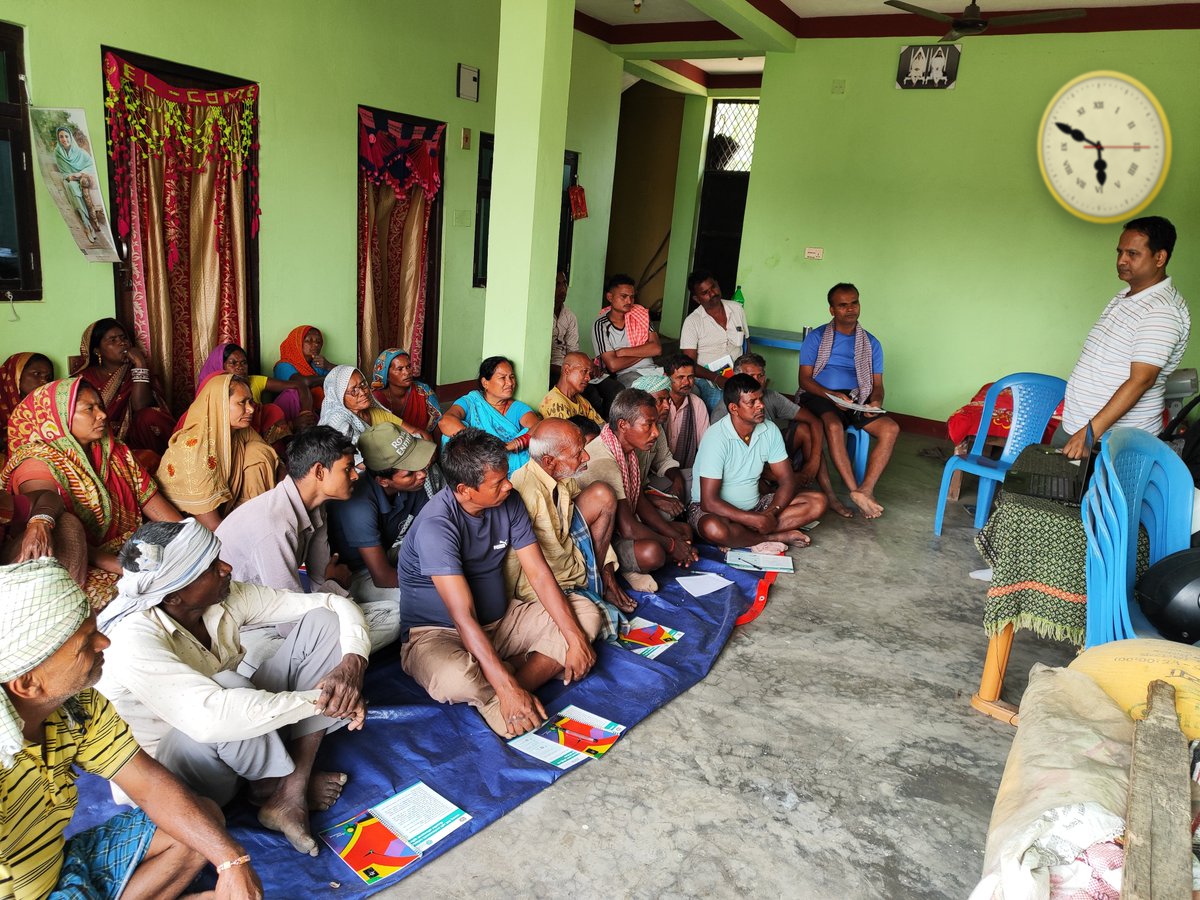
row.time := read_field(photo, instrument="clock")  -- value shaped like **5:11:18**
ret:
**5:49:15**
